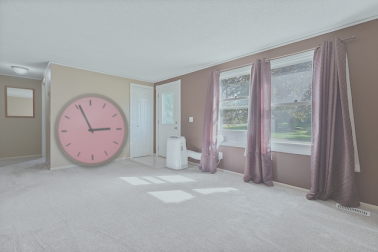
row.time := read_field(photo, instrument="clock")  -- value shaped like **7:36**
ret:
**2:56**
